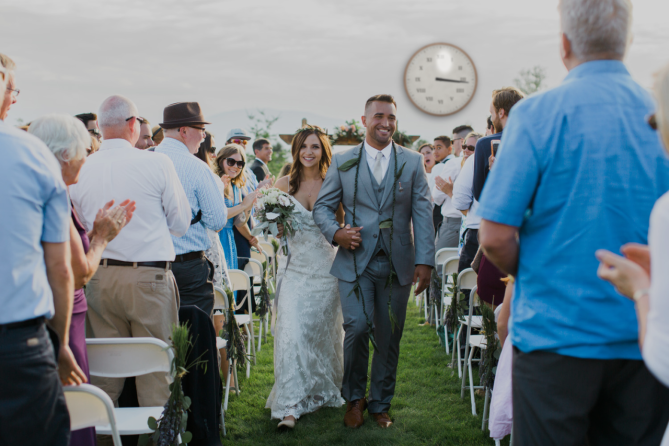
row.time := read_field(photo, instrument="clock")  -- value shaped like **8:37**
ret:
**3:16**
